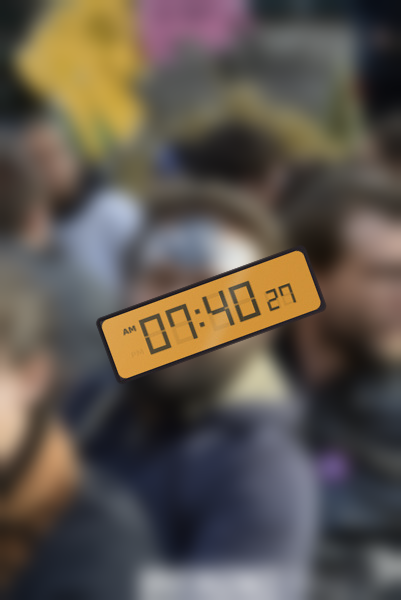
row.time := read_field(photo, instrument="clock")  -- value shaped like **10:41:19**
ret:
**7:40:27**
